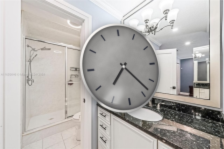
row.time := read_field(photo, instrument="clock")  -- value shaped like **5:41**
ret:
**7:23**
